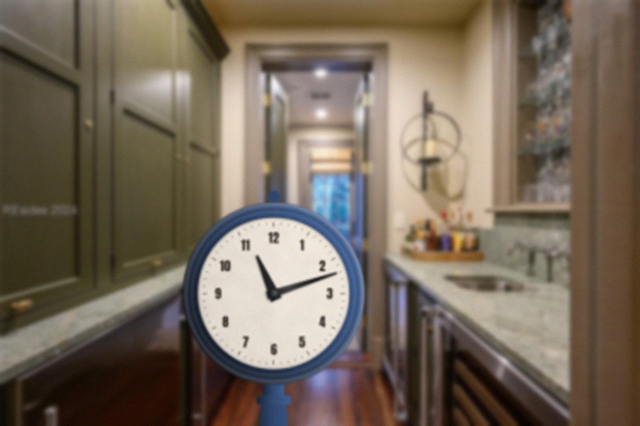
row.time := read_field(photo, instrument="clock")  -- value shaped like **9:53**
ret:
**11:12**
